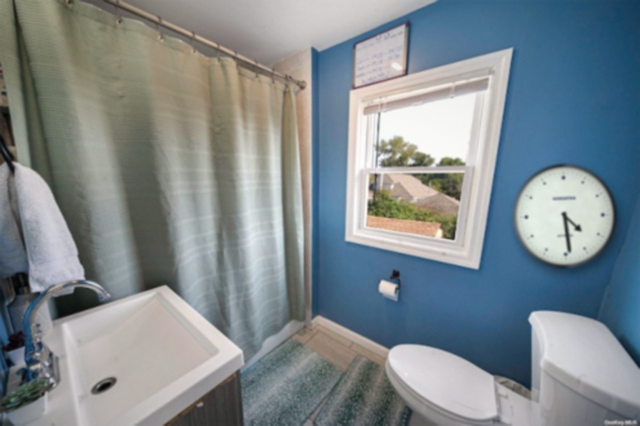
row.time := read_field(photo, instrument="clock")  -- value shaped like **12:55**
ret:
**4:29**
